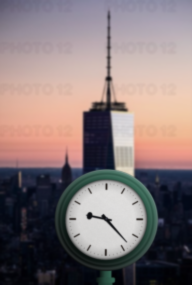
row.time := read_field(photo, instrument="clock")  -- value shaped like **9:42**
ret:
**9:23**
